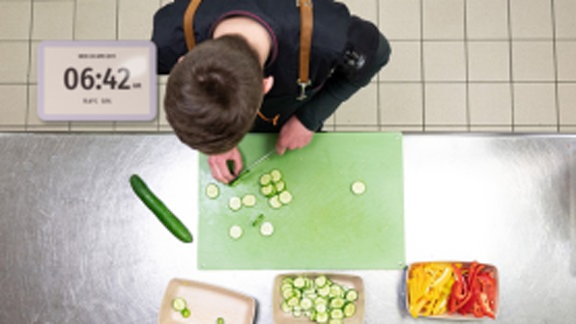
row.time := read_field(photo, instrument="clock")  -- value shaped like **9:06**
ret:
**6:42**
